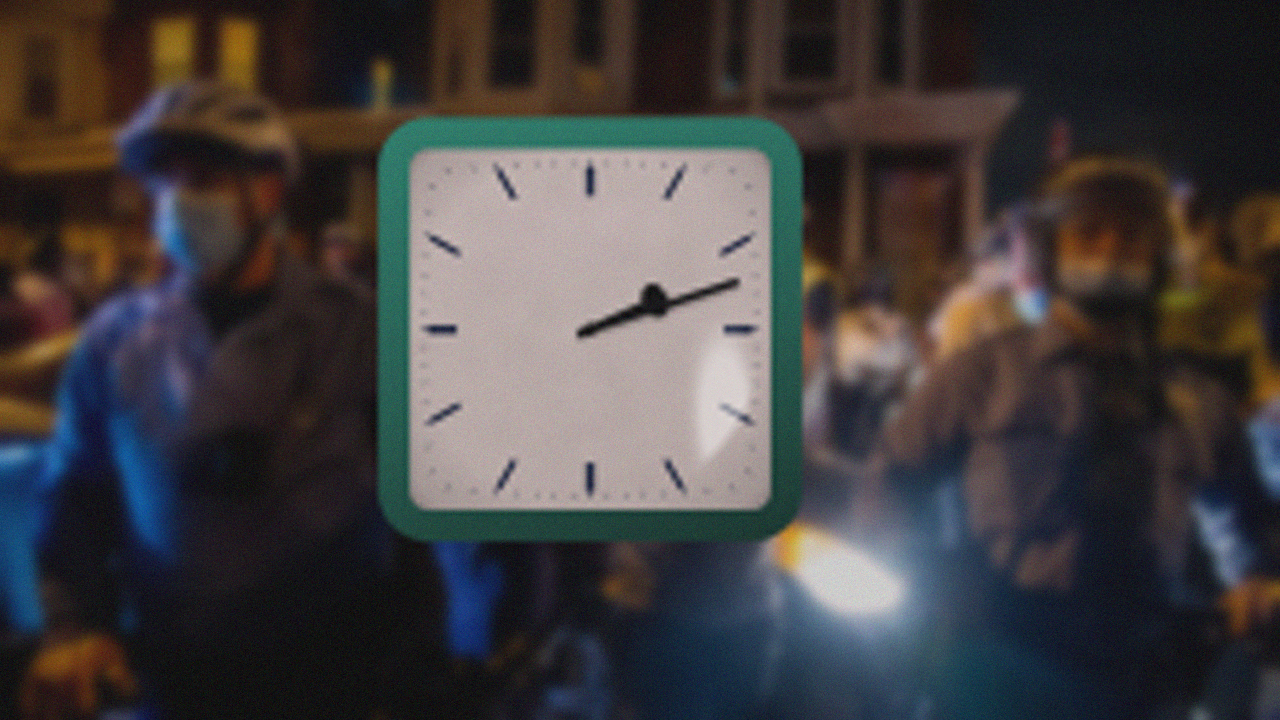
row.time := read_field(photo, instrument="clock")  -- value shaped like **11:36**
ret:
**2:12**
